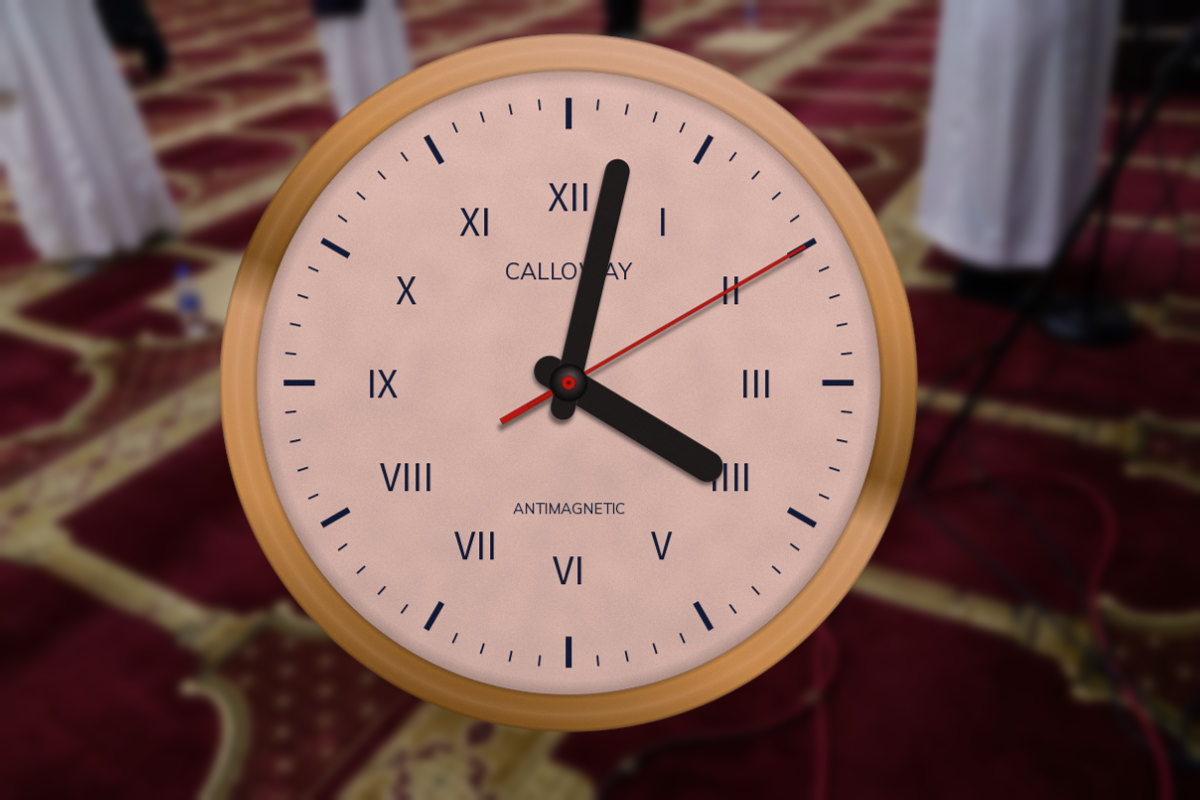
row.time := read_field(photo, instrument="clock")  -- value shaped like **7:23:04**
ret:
**4:02:10**
